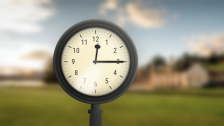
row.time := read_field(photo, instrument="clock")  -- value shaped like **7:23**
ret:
**12:15**
